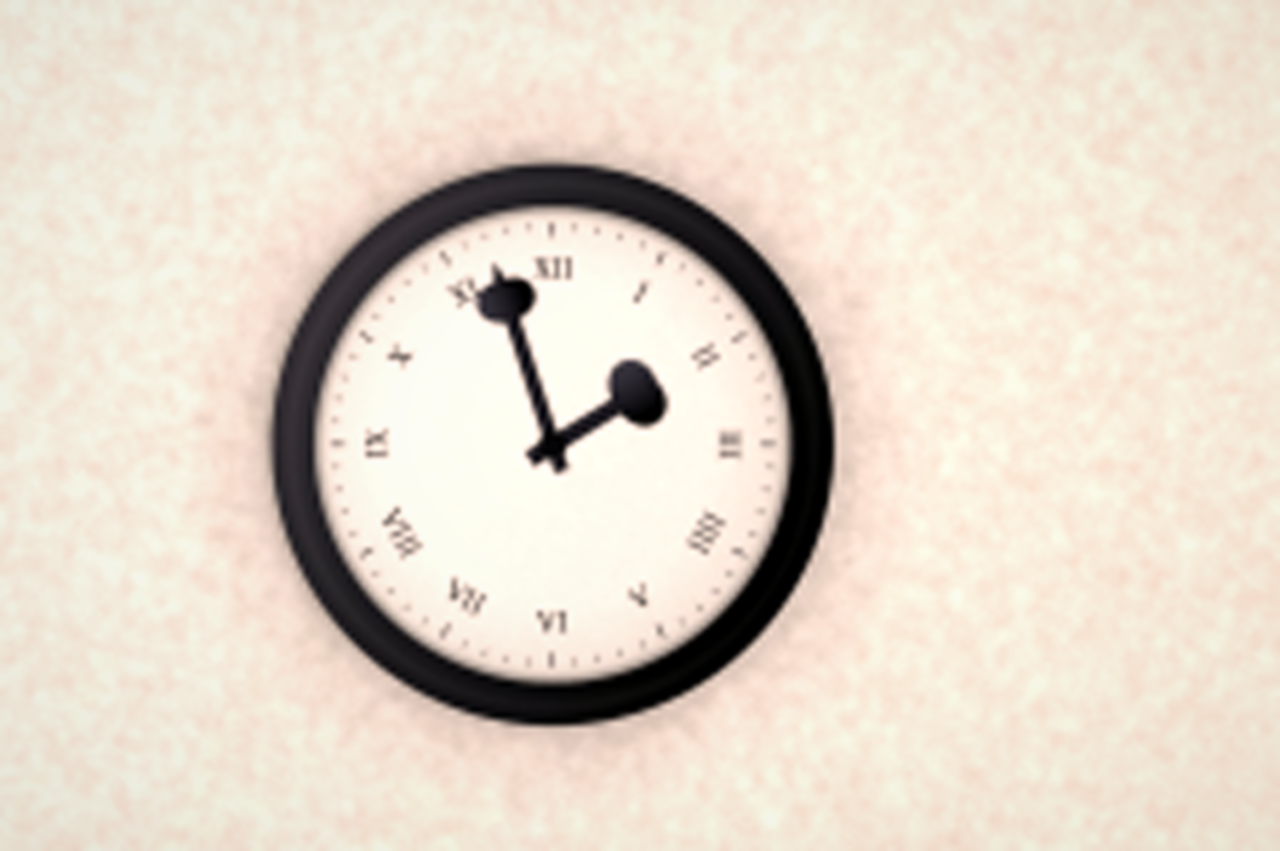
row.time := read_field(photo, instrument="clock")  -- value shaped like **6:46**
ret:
**1:57**
